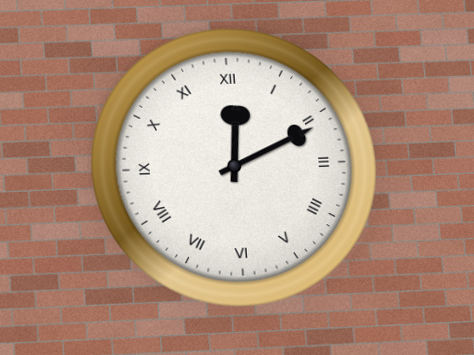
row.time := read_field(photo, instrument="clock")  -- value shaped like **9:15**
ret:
**12:11**
